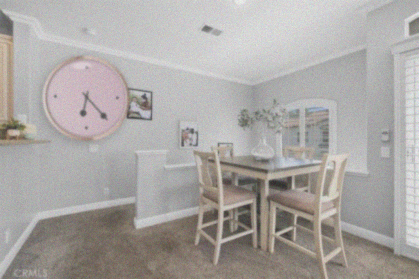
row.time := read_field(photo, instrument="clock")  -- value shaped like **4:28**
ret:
**6:23**
